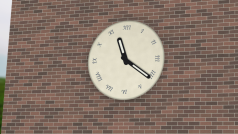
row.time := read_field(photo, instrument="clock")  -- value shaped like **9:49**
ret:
**11:21**
